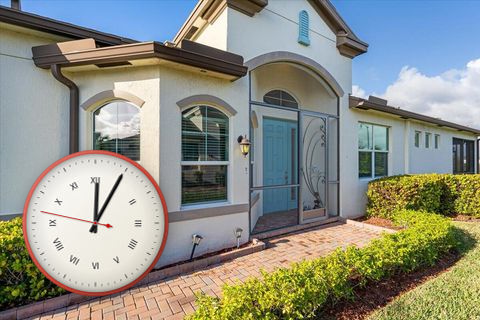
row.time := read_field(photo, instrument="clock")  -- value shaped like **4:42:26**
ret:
**12:04:47**
